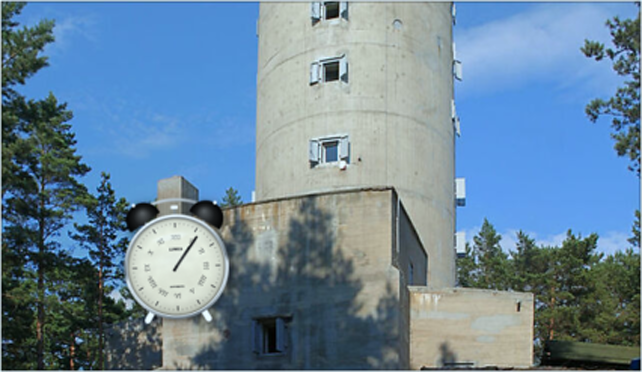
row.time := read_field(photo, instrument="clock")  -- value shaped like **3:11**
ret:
**1:06**
